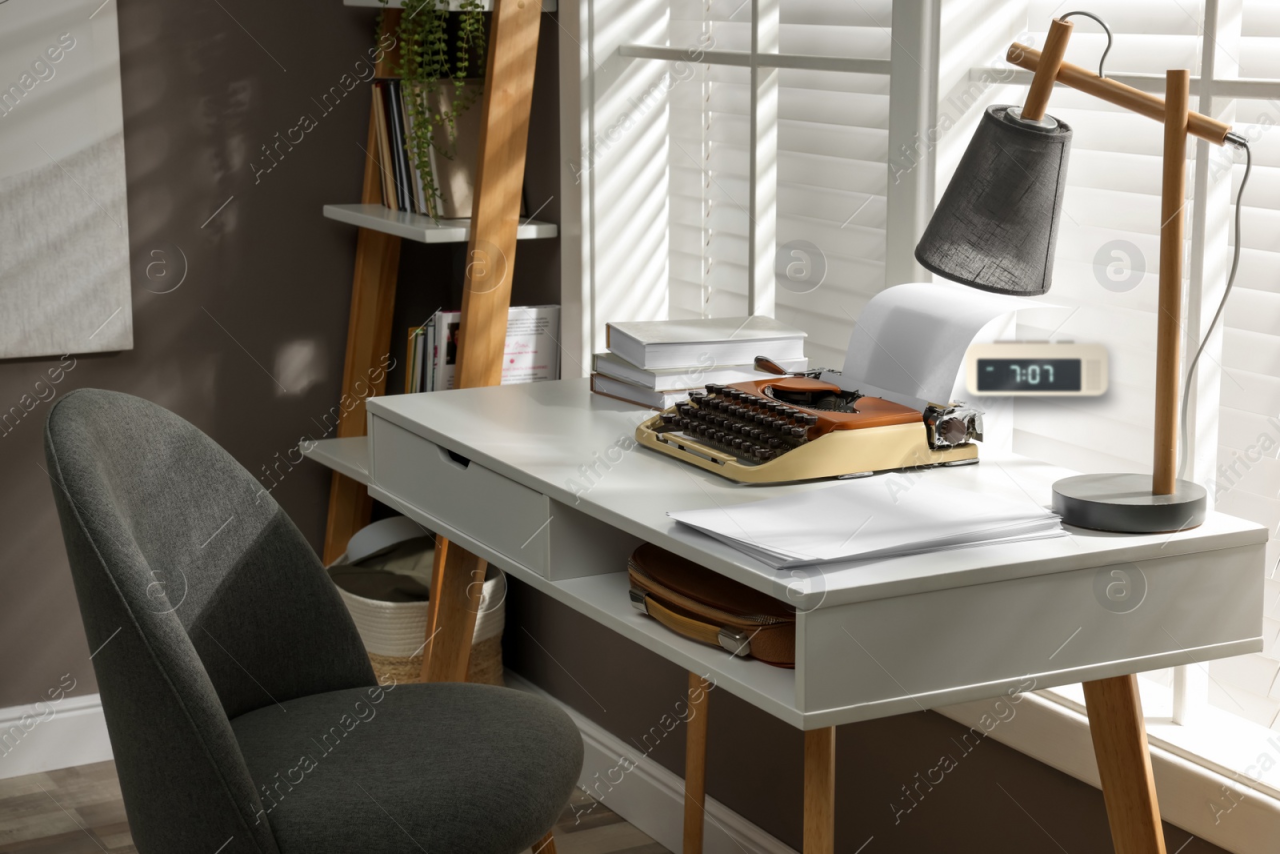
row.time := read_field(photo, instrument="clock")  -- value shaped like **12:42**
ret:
**7:07**
